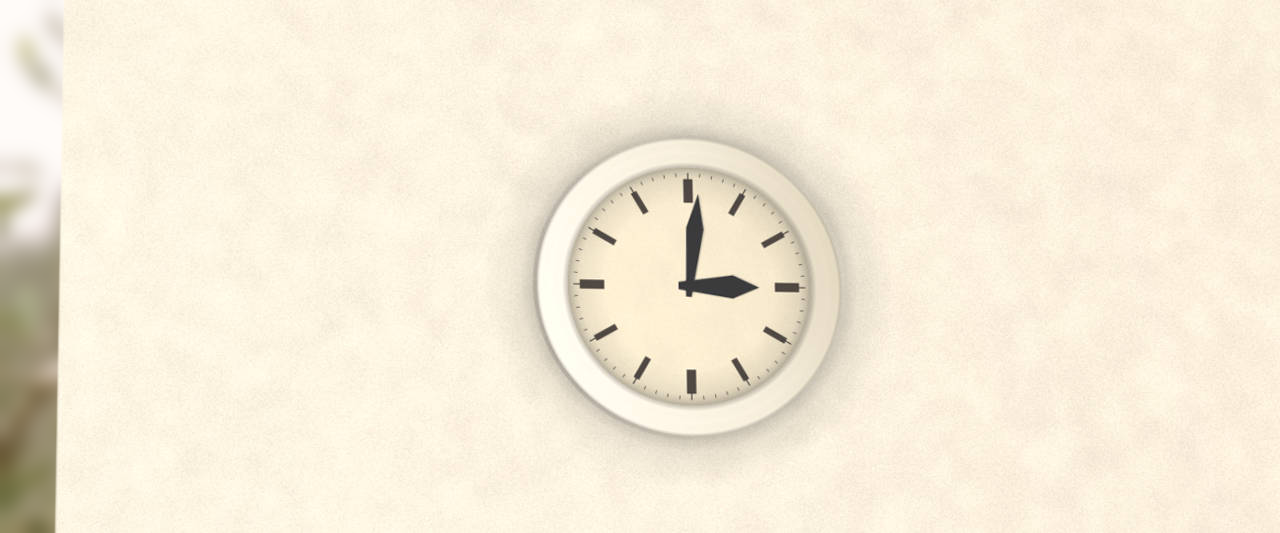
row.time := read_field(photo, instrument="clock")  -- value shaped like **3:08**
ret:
**3:01**
